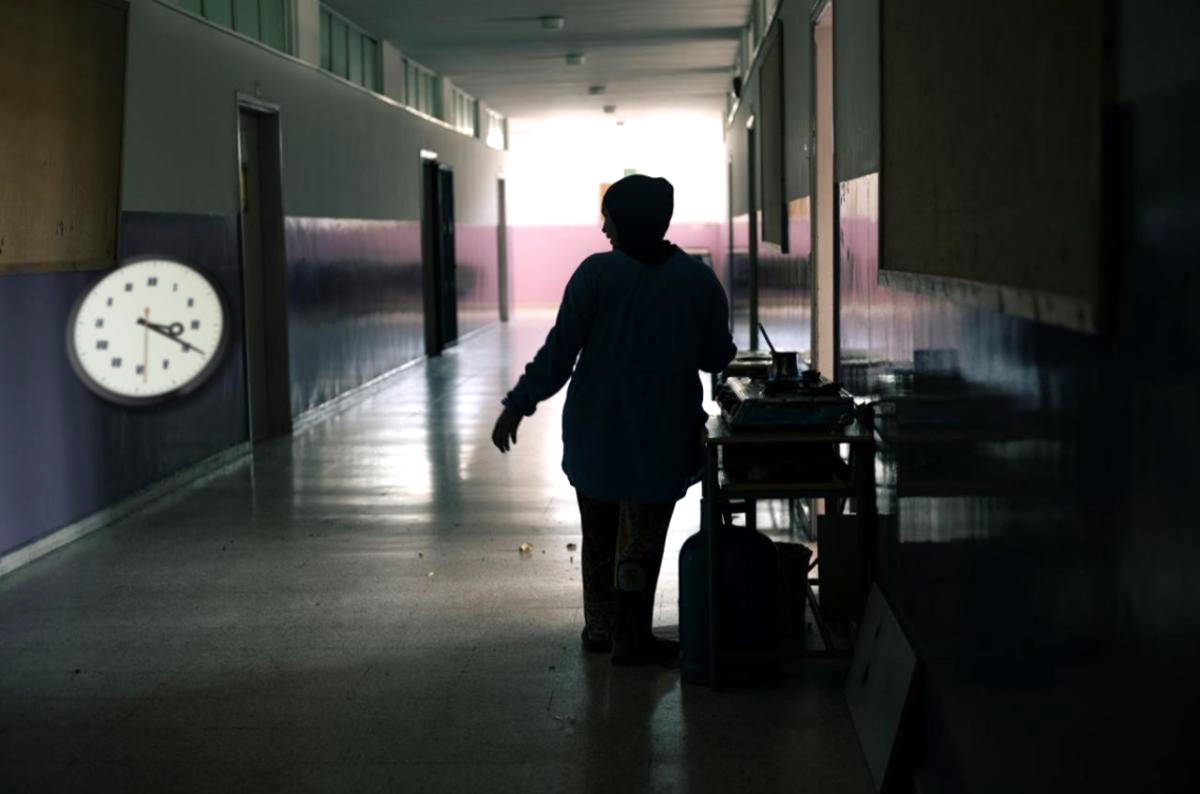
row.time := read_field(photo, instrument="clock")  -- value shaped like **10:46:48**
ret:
**3:19:29**
